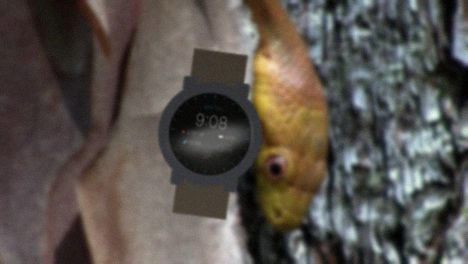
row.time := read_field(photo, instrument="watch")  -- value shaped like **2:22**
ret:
**9:08**
